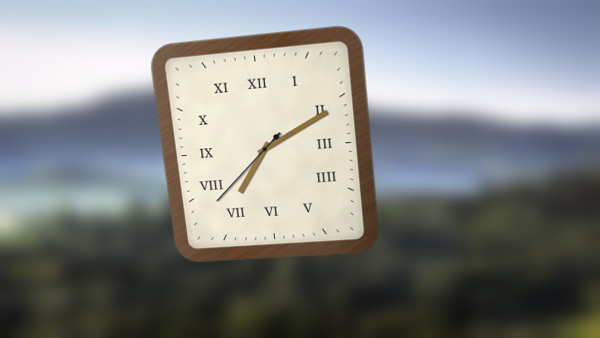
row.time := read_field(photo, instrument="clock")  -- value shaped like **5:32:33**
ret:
**7:10:38**
